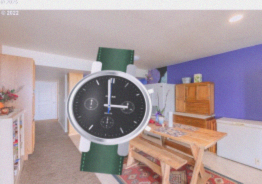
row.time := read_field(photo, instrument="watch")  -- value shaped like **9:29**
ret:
**2:59**
